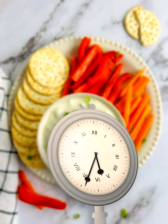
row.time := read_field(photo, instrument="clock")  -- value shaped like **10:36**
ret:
**5:34**
